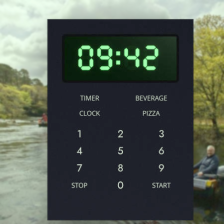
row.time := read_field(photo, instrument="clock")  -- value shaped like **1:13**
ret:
**9:42**
